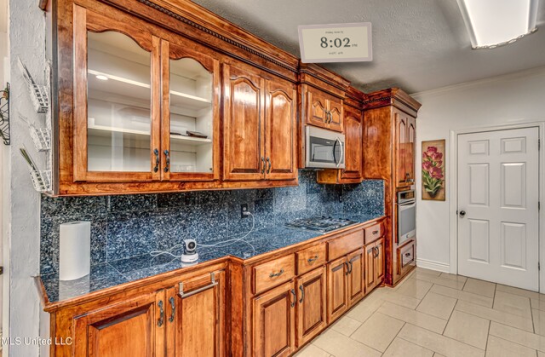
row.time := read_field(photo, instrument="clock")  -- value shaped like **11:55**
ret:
**8:02**
